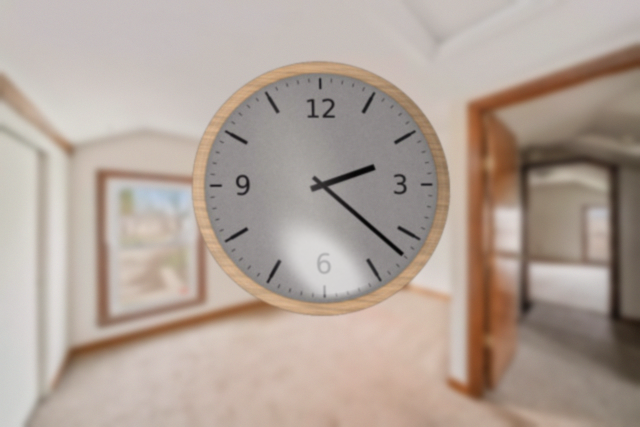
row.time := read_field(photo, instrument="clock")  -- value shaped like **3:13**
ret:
**2:22**
